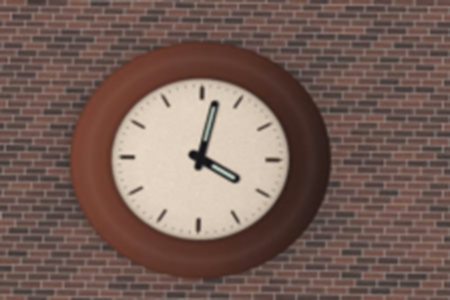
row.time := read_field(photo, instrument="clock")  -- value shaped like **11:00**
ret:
**4:02**
